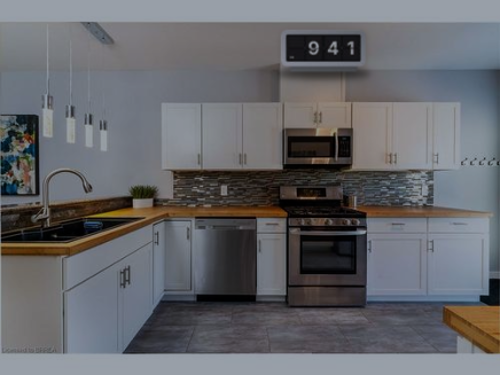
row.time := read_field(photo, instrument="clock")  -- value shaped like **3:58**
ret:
**9:41**
